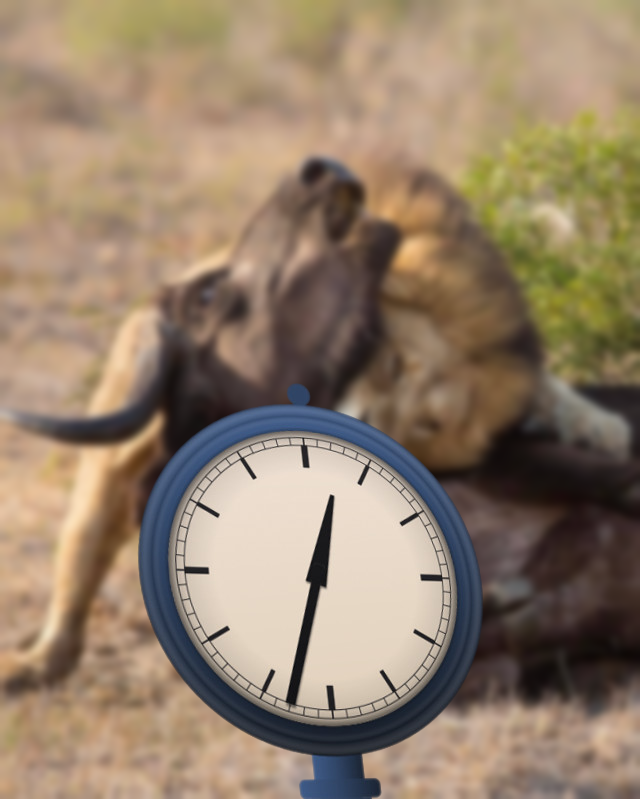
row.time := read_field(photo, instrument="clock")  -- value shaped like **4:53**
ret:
**12:33**
